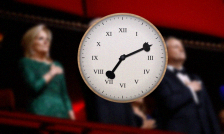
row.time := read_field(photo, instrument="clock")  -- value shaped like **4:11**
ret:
**7:11**
